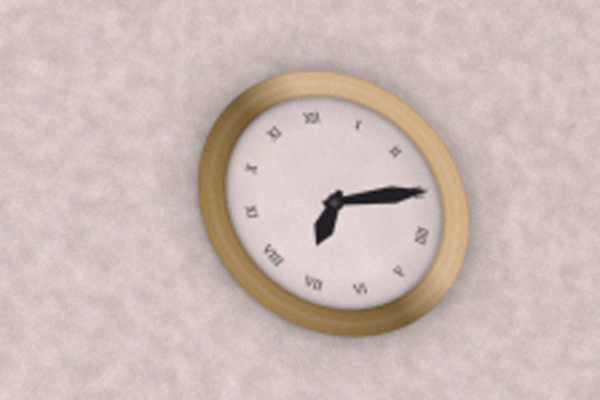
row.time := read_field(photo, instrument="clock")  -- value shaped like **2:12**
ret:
**7:15**
